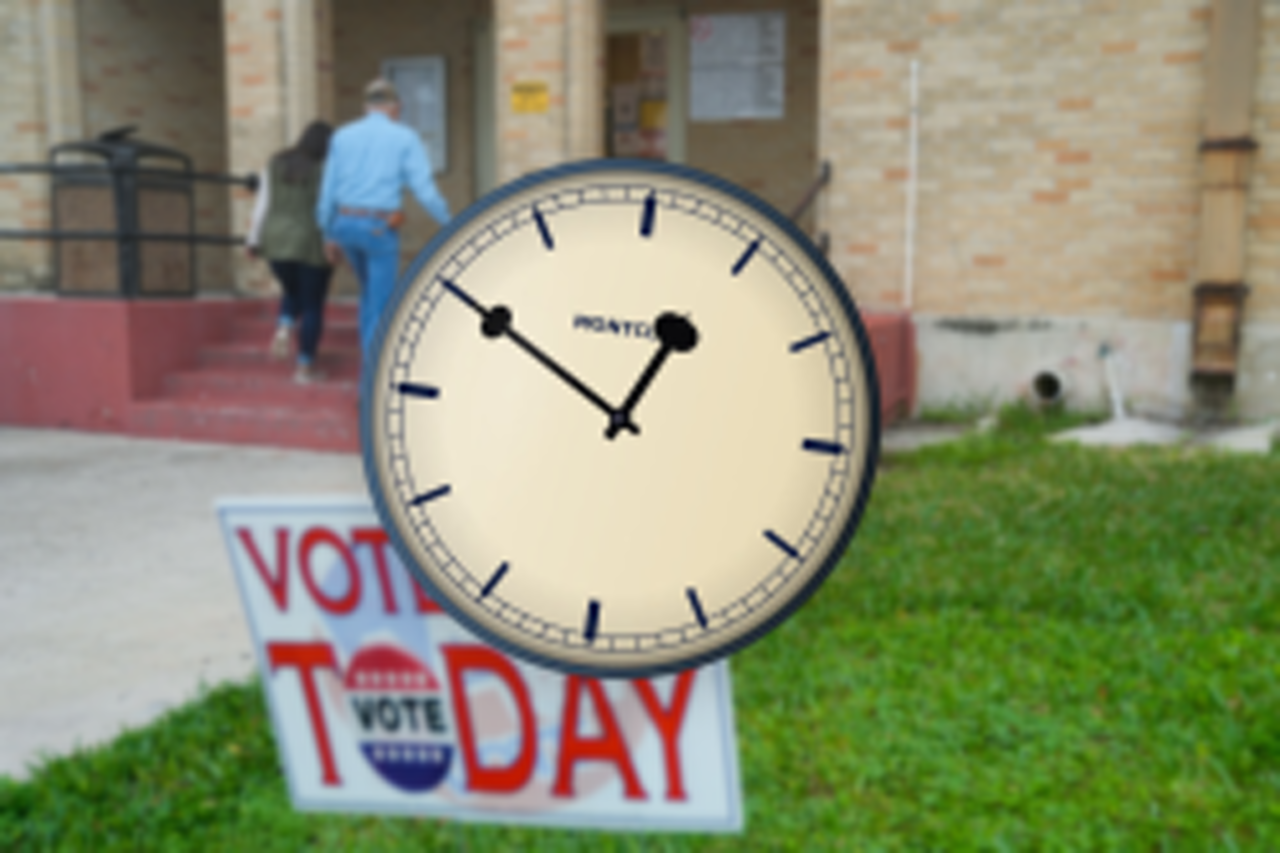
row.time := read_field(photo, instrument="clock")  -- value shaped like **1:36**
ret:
**12:50**
